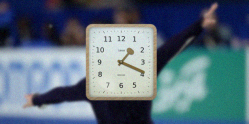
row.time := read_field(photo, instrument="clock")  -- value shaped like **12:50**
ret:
**1:19**
